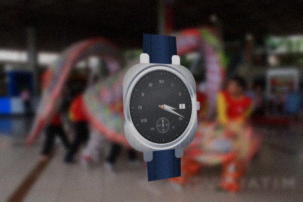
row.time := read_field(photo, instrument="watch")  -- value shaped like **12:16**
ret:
**3:19**
